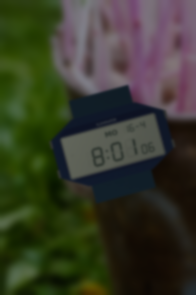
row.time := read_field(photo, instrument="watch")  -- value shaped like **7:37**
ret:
**8:01**
